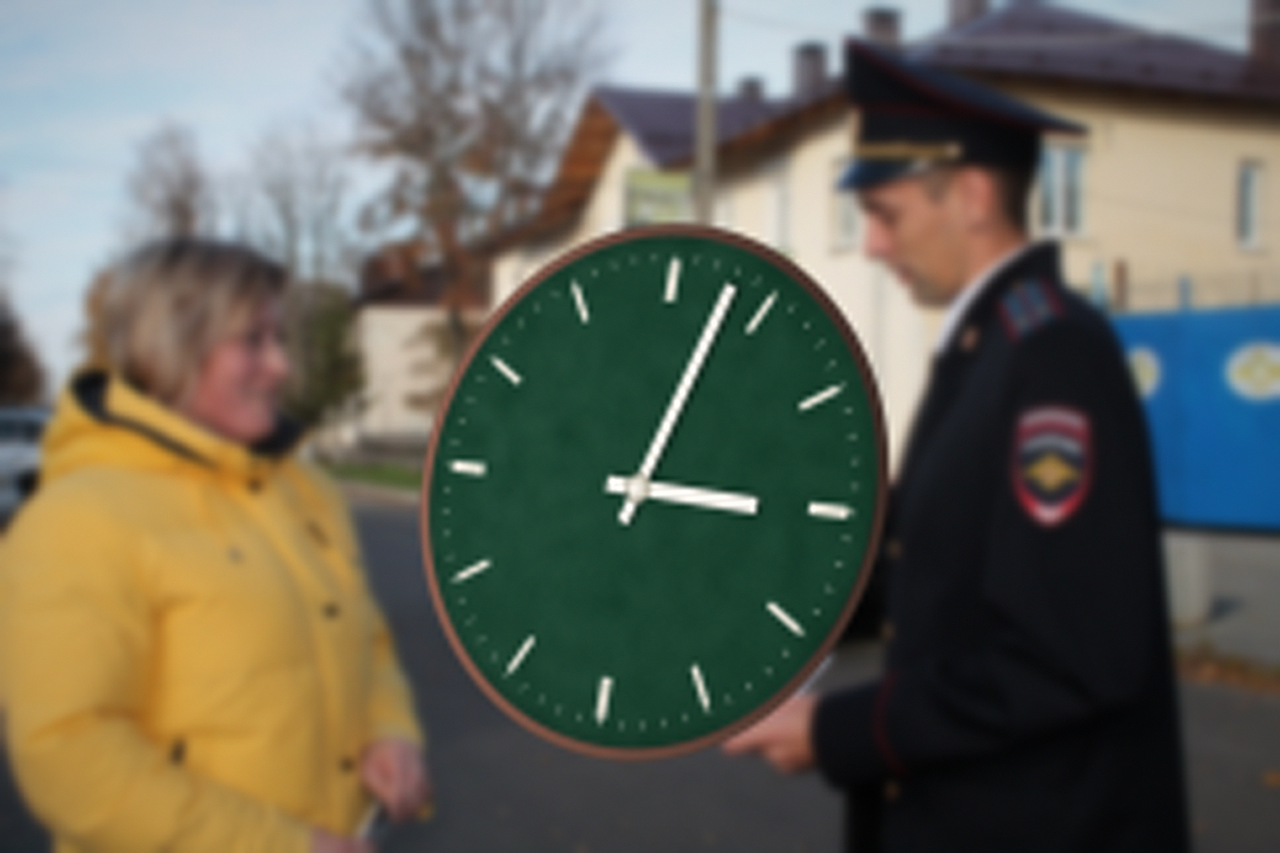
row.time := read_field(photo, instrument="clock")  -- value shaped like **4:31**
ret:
**3:03**
